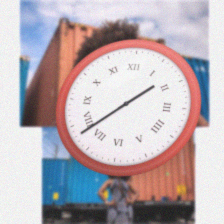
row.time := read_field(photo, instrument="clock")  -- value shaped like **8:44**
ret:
**1:38**
